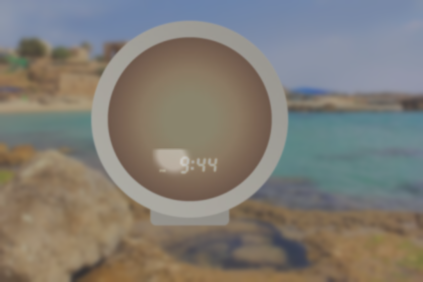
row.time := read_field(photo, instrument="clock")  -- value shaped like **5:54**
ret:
**9:44**
